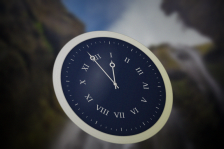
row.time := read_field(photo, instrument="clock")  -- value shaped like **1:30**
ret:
**12:59**
